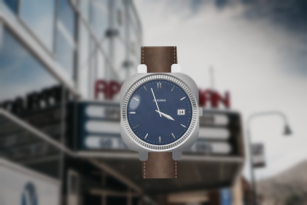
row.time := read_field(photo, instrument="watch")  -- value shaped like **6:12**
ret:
**3:57**
